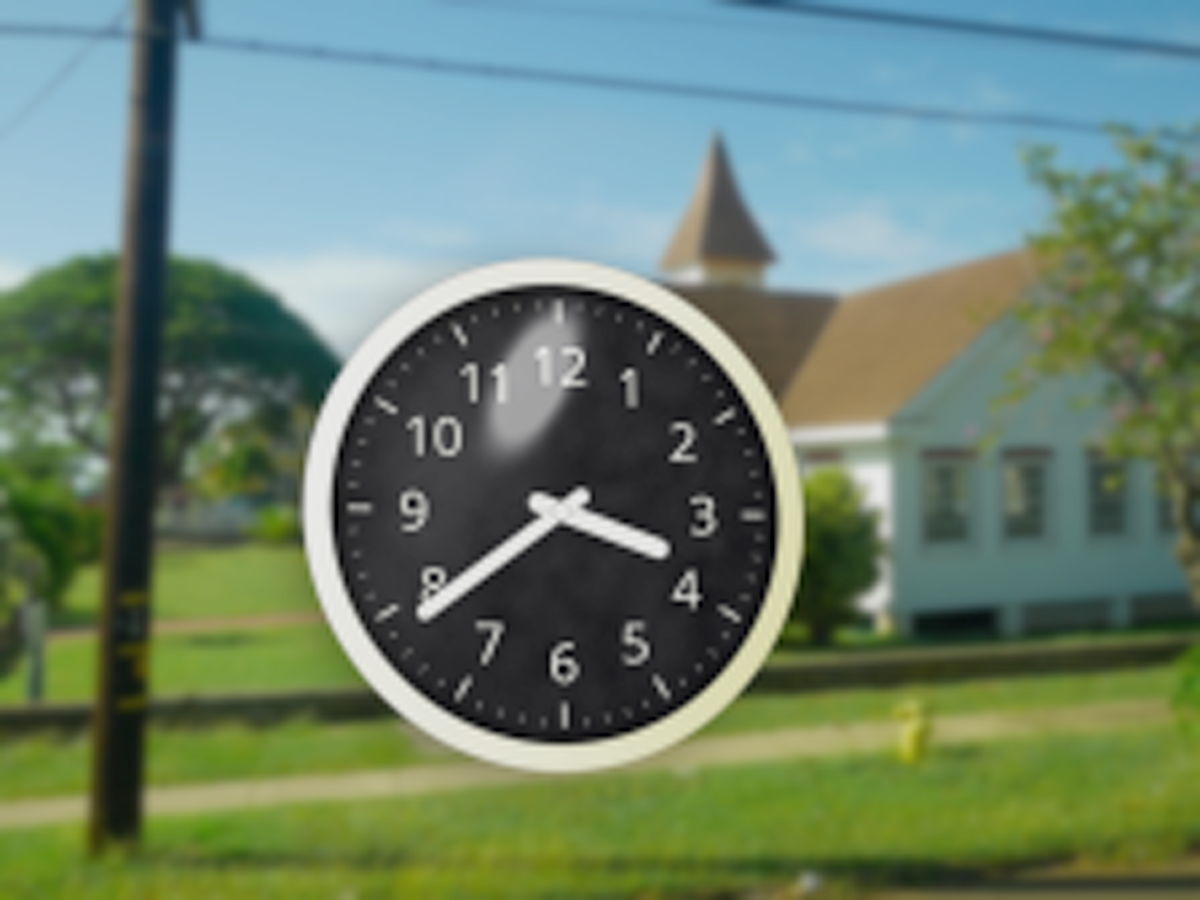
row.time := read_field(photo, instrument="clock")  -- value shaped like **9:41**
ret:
**3:39**
